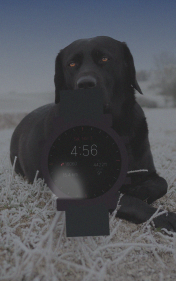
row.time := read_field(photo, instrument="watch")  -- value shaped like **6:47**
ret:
**4:56**
